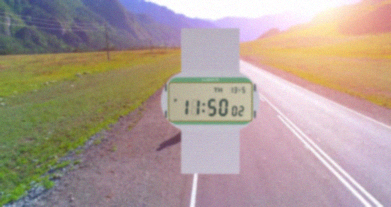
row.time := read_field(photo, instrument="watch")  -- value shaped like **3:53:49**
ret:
**11:50:02**
